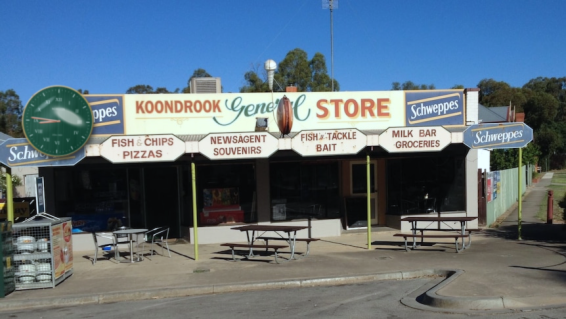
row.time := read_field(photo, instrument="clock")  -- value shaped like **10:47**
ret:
**8:46**
